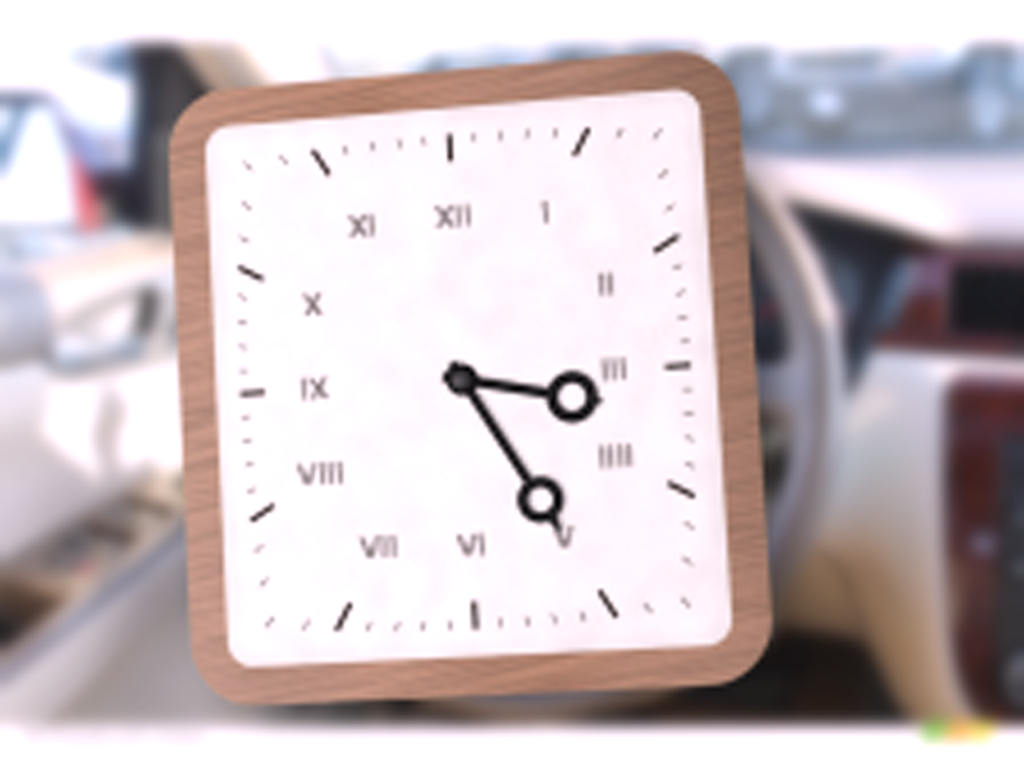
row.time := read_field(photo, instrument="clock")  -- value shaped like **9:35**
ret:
**3:25**
